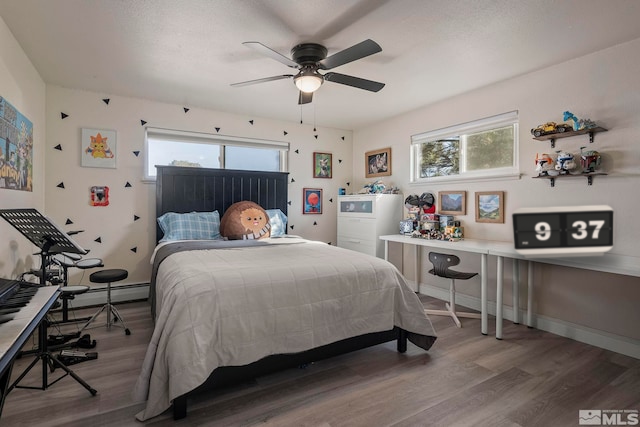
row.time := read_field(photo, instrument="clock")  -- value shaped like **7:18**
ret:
**9:37**
